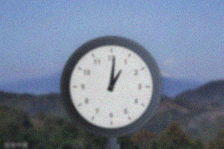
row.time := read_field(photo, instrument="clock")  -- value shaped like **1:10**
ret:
**1:01**
